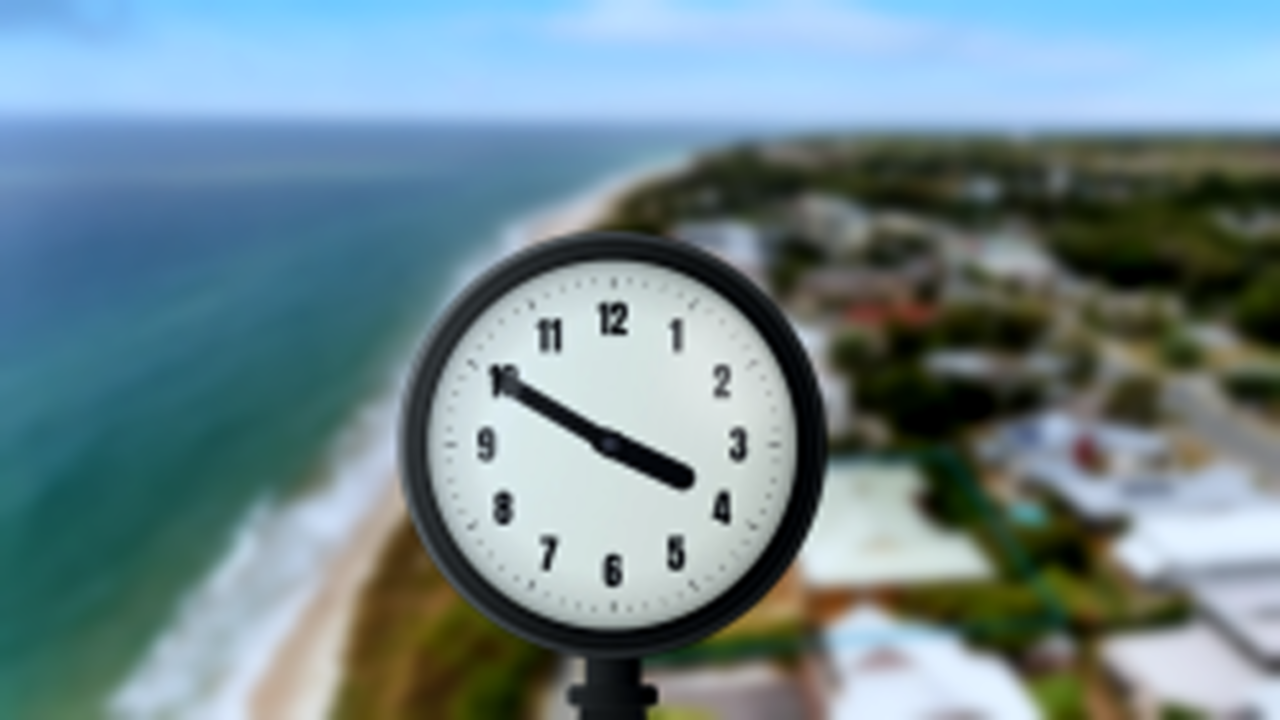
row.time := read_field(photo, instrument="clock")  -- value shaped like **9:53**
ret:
**3:50**
